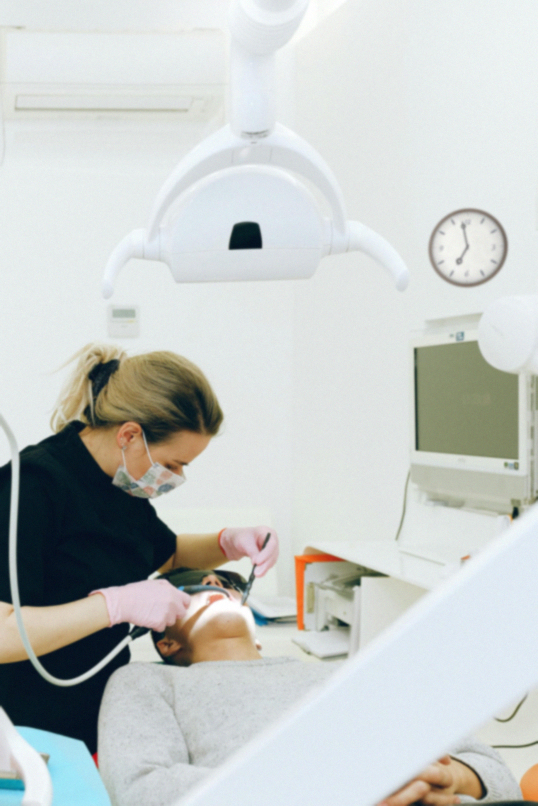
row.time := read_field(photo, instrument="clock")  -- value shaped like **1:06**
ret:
**6:58**
